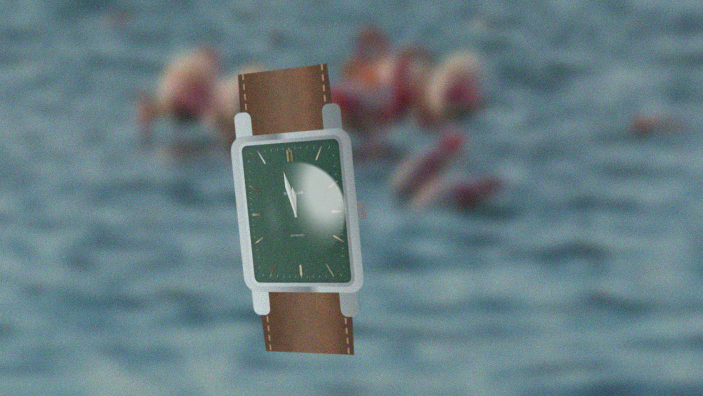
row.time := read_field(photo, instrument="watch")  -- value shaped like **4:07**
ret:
**11:58**
